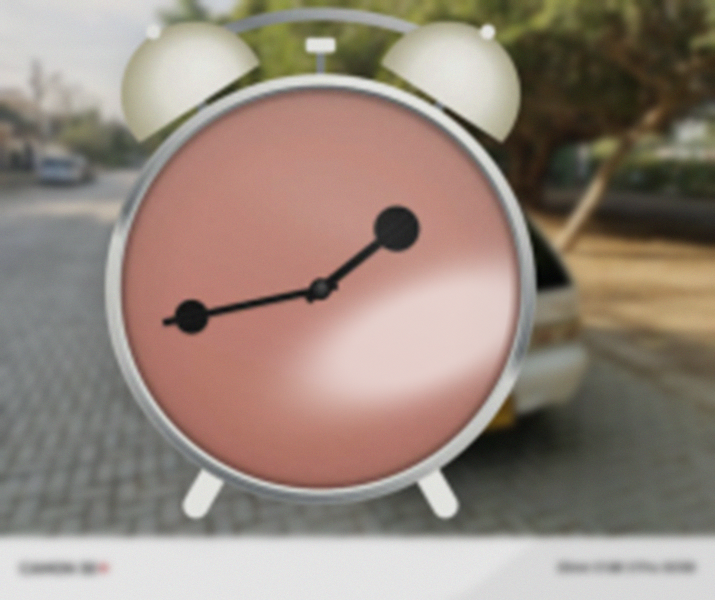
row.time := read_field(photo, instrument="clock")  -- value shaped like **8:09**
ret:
**1:43**
